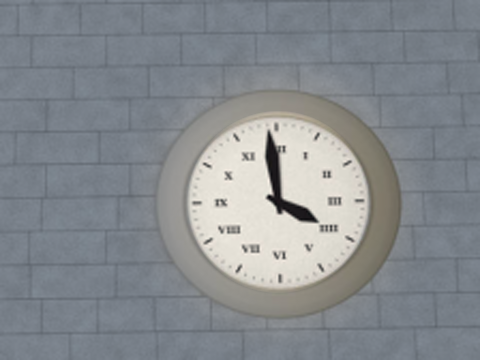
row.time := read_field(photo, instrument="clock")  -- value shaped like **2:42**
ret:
**3:59**
